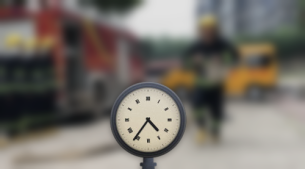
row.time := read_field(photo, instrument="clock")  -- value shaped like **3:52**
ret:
**4:36**
